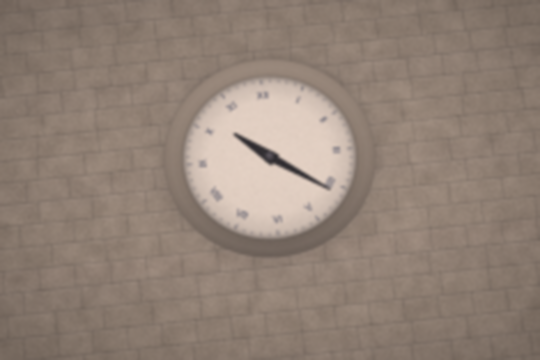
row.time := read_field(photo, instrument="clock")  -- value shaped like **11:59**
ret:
**10:21**
